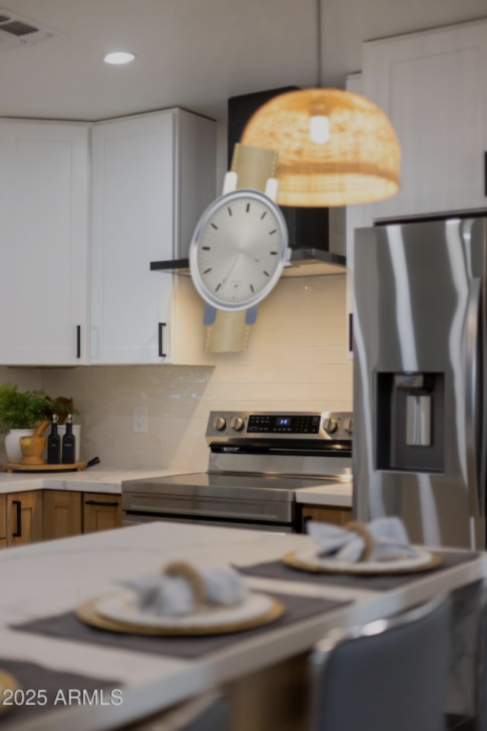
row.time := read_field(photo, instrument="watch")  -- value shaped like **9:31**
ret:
**3:34**
